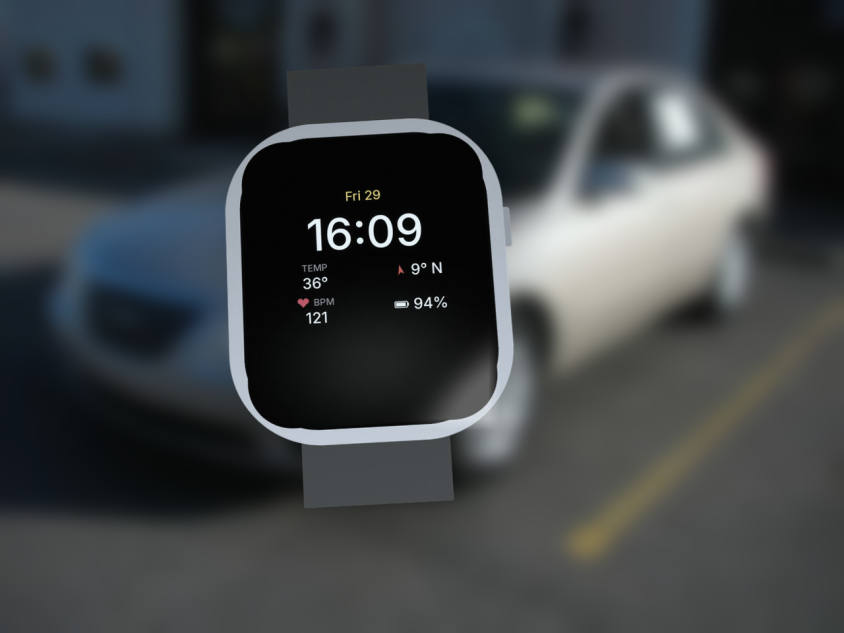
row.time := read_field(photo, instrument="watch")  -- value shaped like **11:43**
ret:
**16:09**
